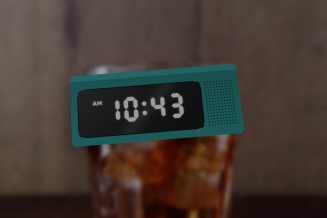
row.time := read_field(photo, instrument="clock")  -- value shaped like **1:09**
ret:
**10:43**
